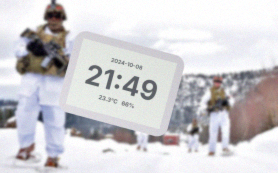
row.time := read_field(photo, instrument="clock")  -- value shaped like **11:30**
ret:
**21:49**
